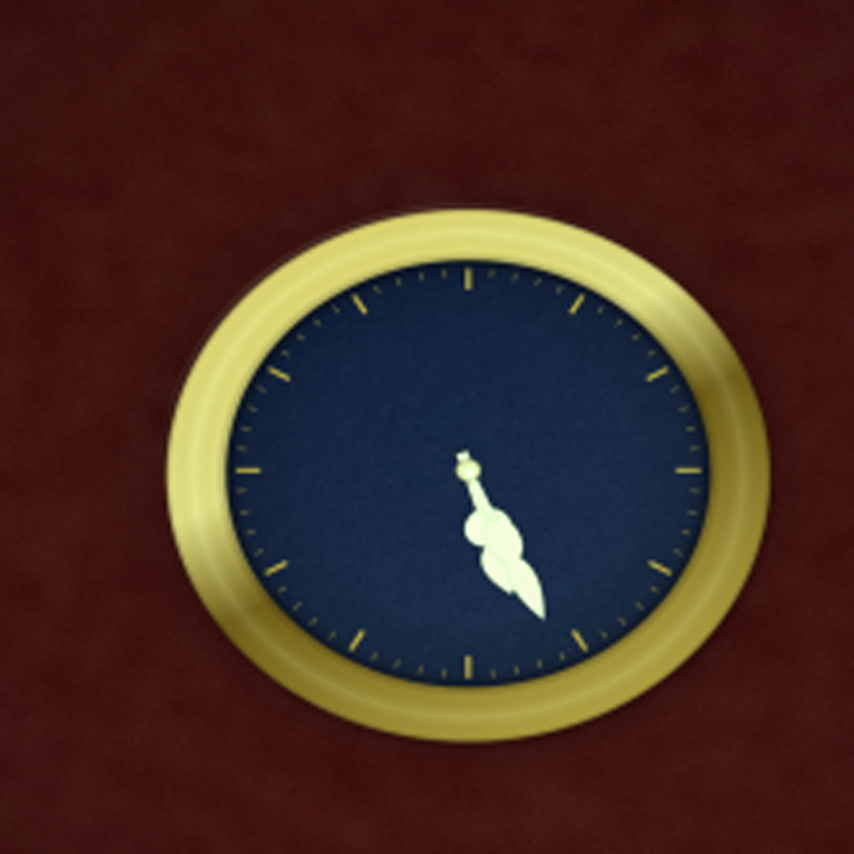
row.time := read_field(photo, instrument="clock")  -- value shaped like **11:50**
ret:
**5:26**
